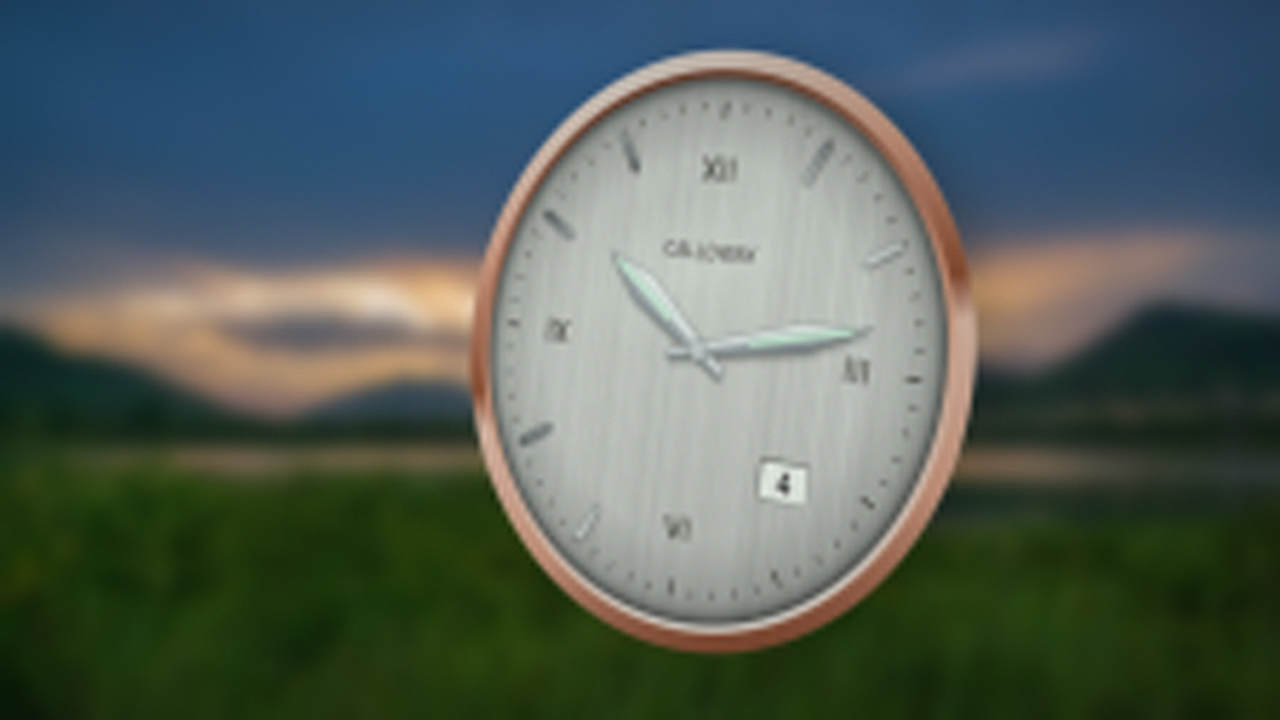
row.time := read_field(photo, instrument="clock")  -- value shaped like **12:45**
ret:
**10:13**
